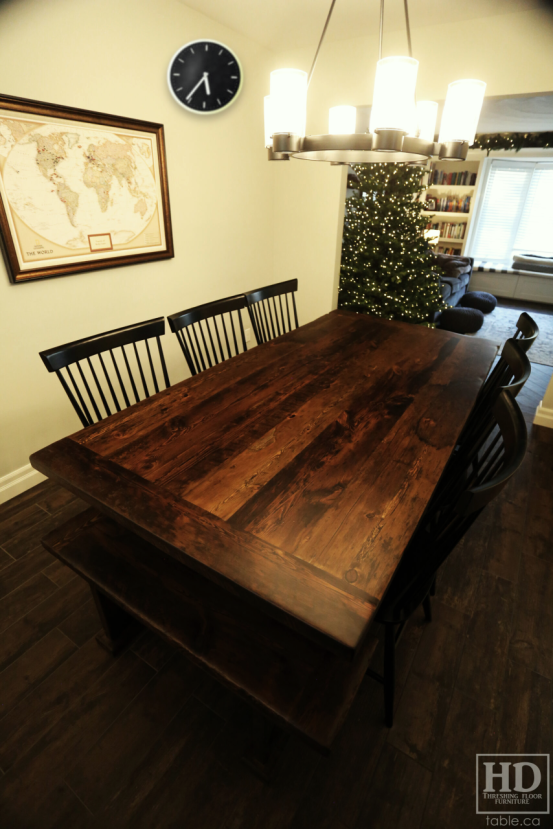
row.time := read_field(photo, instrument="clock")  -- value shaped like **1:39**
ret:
**5:36**
